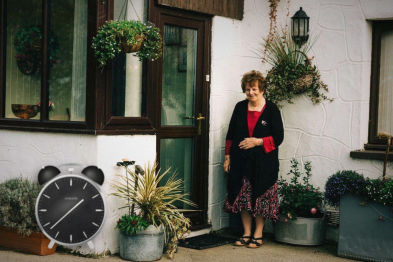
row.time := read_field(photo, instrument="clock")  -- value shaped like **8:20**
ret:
**1:38**
